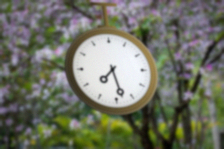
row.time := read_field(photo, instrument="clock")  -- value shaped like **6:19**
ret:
**7:28**
